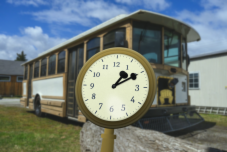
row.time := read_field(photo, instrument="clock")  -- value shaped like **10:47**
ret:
**1:10**
